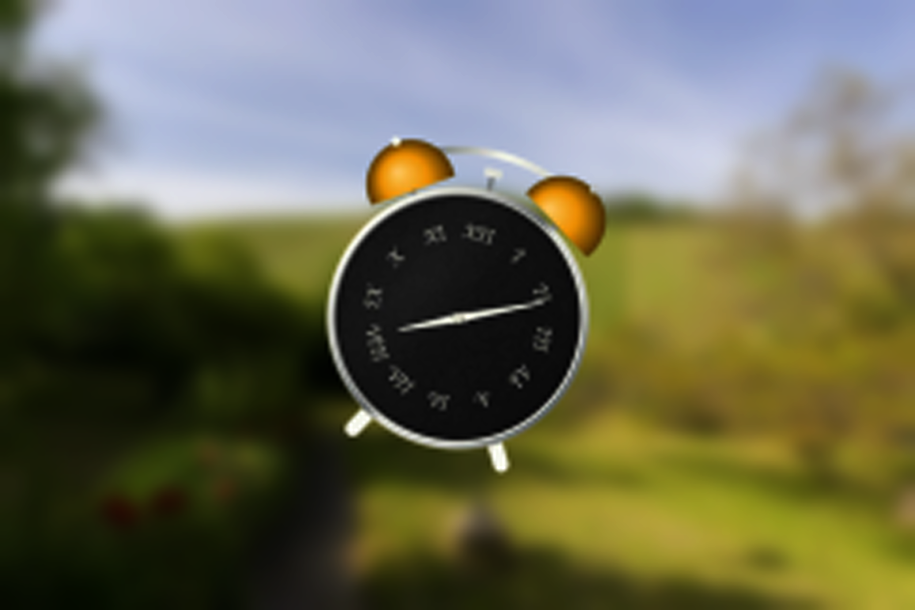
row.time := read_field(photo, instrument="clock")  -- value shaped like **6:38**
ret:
**8:11**
